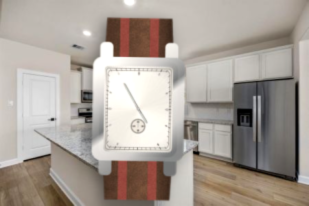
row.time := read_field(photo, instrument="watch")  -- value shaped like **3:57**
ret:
**4:55**
